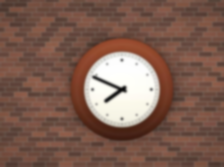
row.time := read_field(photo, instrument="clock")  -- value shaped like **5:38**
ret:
**7:49**
